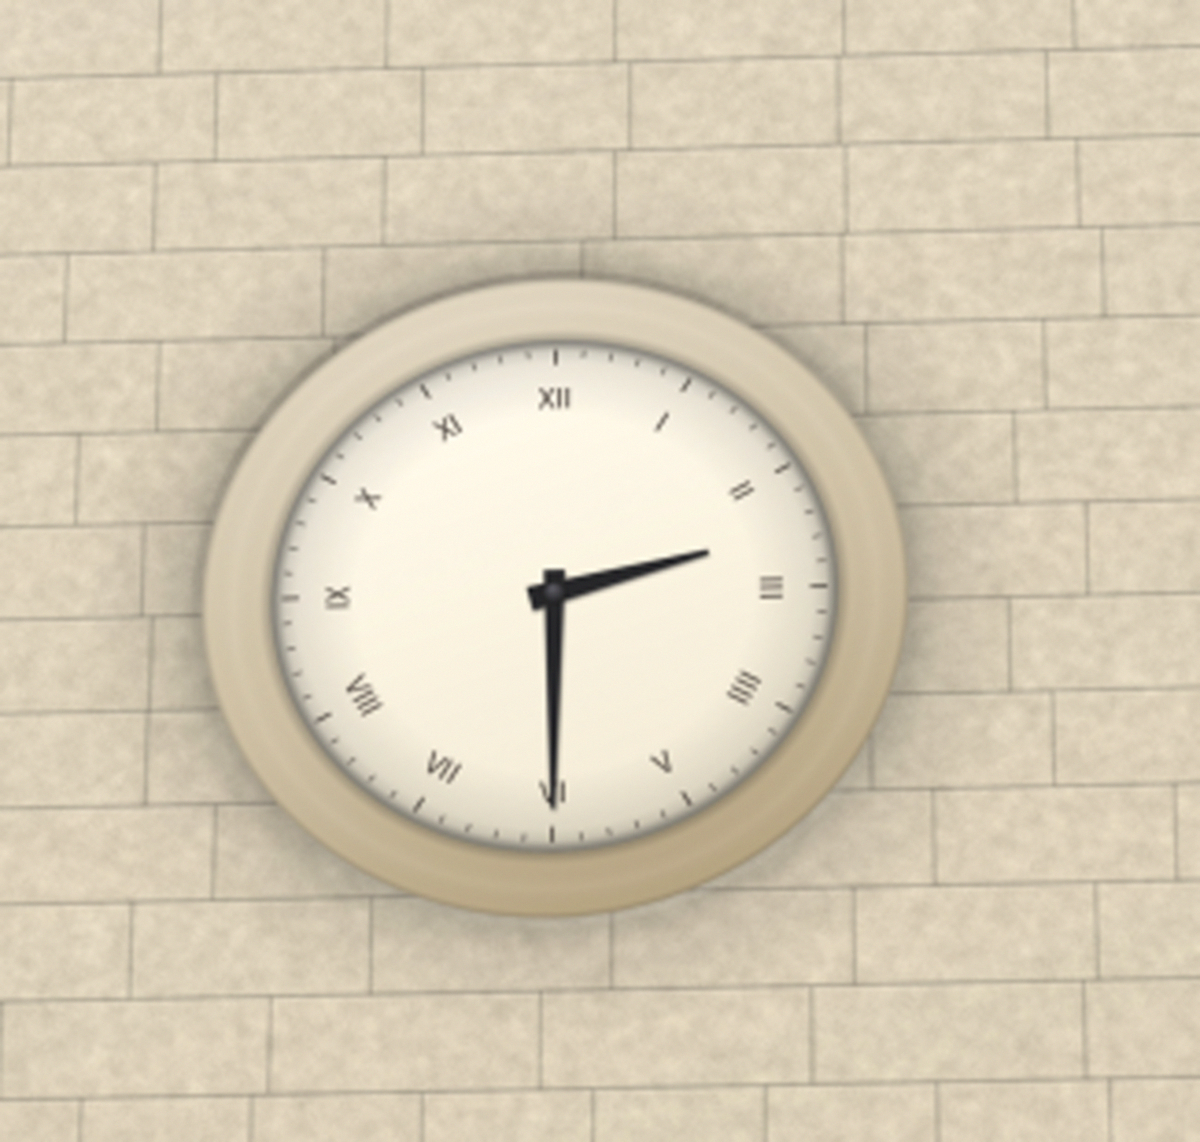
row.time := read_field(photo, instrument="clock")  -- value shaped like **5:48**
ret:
**2:30**
